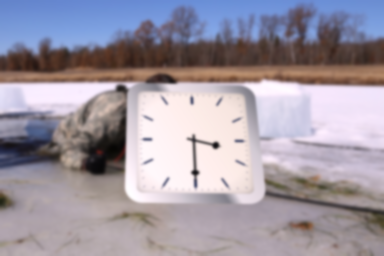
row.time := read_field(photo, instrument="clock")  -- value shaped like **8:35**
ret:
**3:30**
